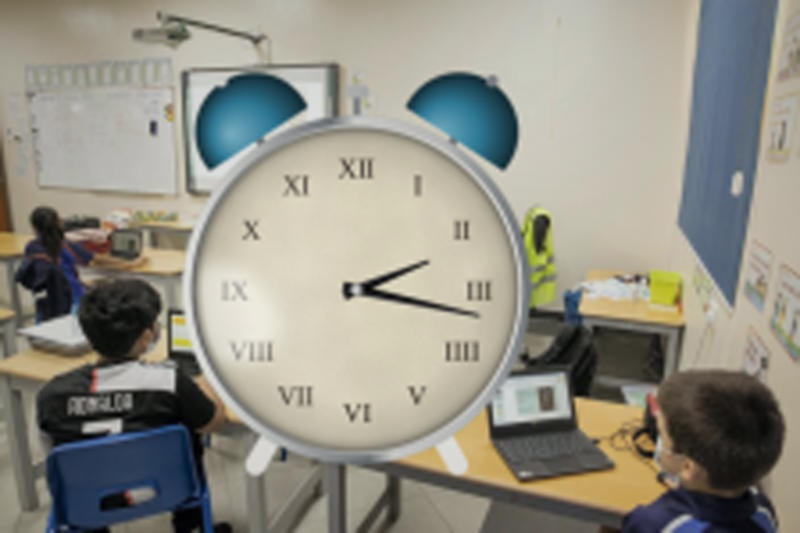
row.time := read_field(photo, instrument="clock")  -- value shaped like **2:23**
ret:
**2:17**
